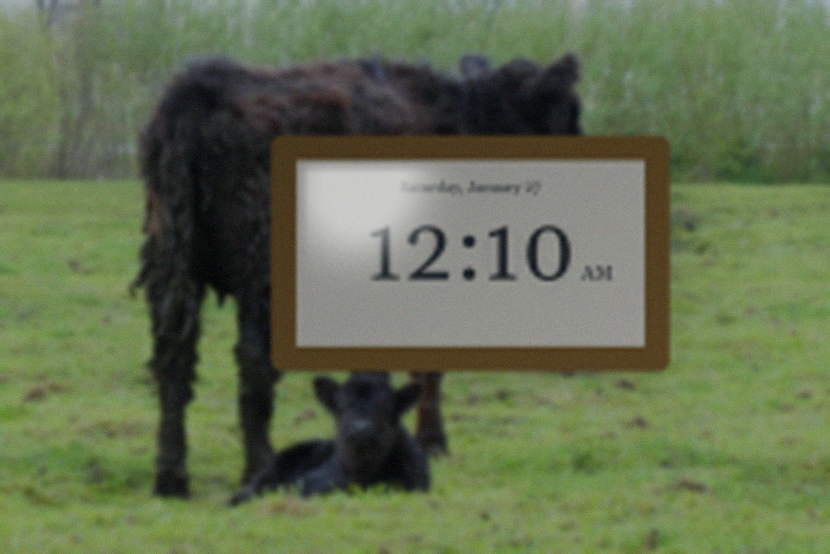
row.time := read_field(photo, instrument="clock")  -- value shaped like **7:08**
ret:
**12:10**
